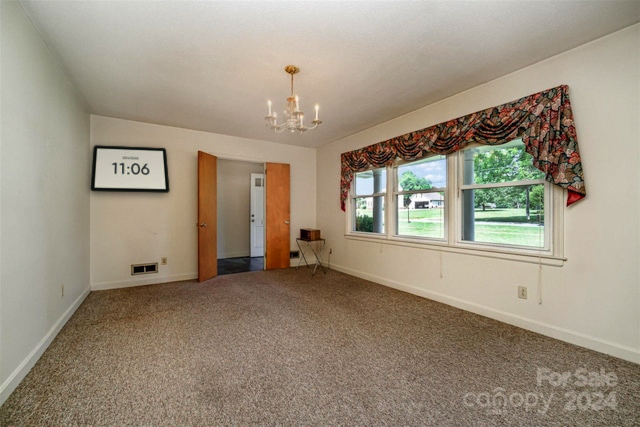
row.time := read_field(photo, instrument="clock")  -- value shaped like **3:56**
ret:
**11:06**
